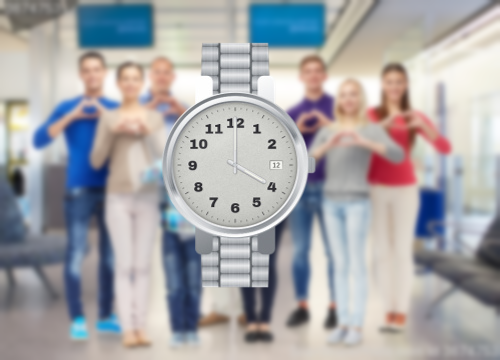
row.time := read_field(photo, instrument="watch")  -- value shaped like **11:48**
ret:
**4:00**
